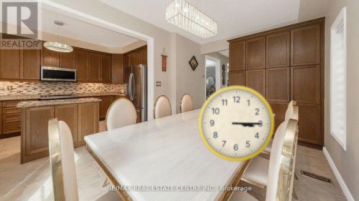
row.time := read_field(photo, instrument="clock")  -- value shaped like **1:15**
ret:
**3:15**
